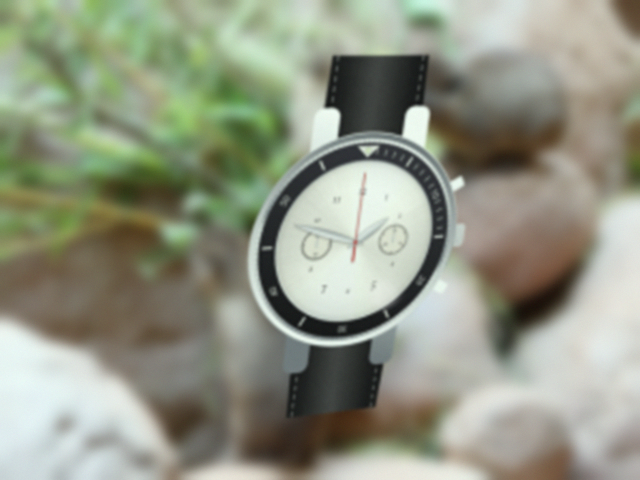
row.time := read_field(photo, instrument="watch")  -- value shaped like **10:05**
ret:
**1:48**
